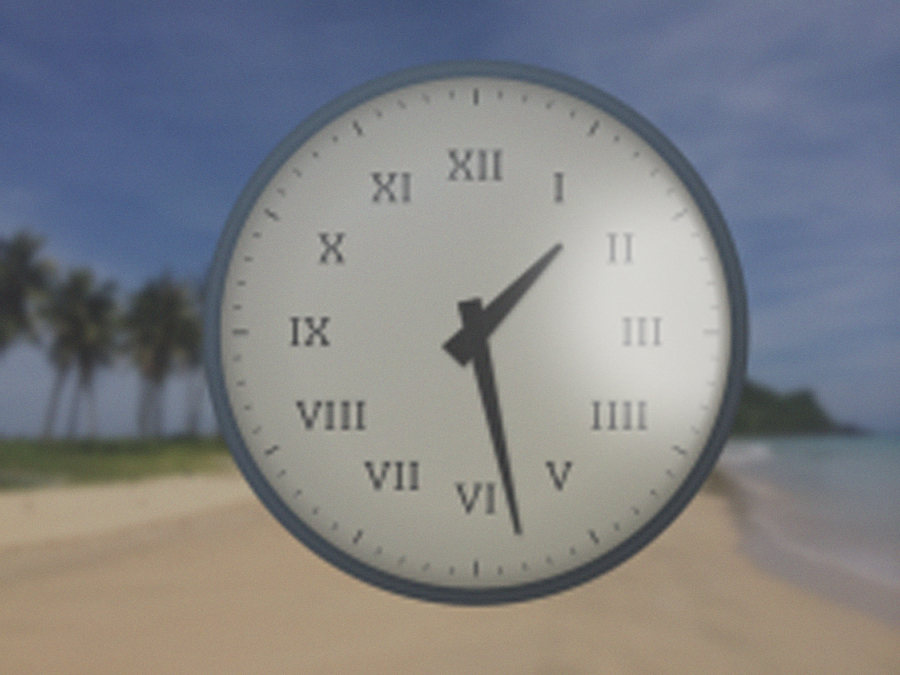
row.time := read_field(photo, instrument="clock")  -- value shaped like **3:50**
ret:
**1:28**
